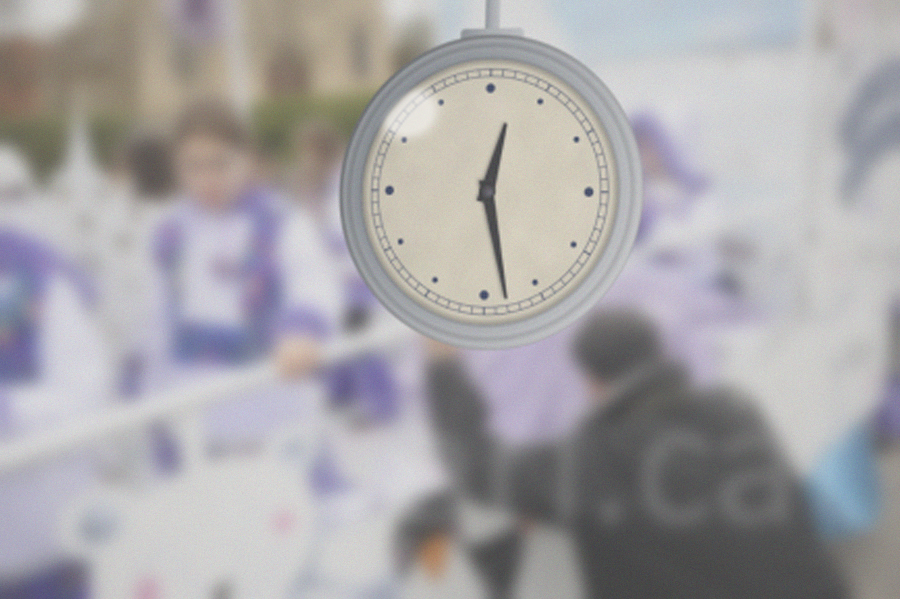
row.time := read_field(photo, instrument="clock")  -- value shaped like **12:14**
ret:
**12:28**
